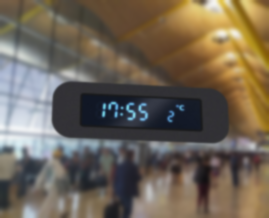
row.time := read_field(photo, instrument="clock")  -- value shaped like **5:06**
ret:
**17:55**
